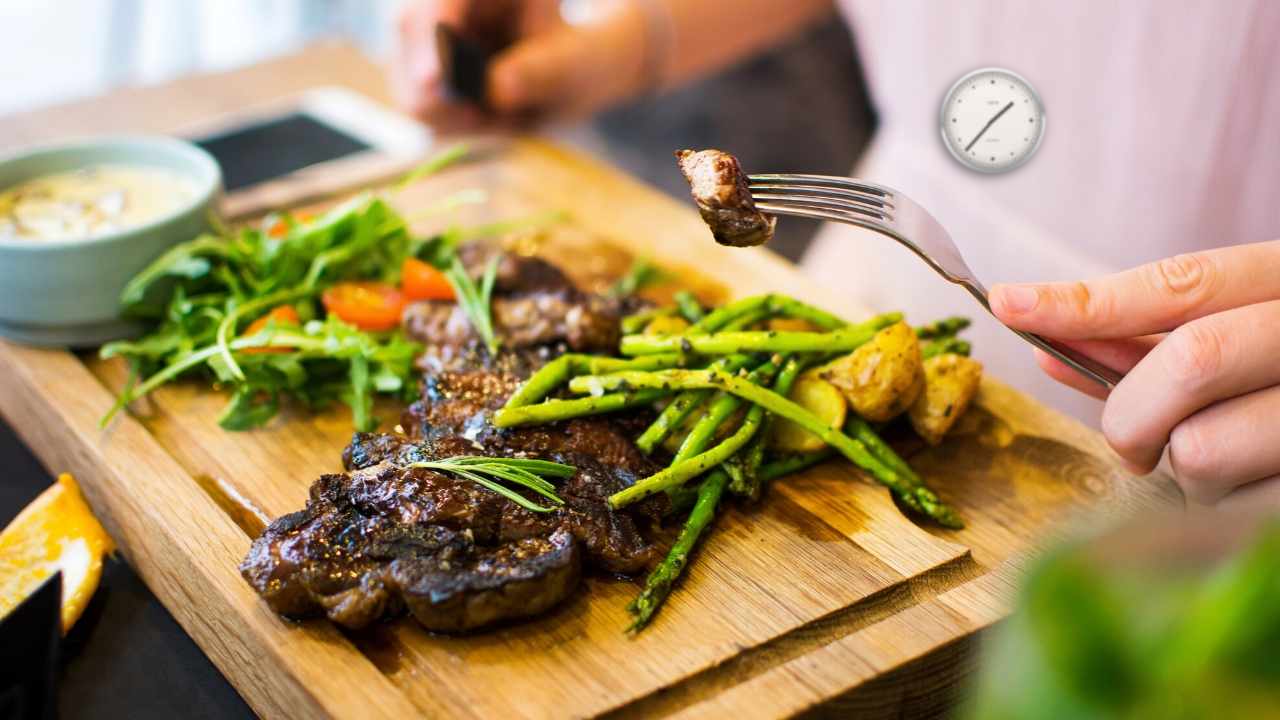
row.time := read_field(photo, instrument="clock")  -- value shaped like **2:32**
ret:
**1:37**
